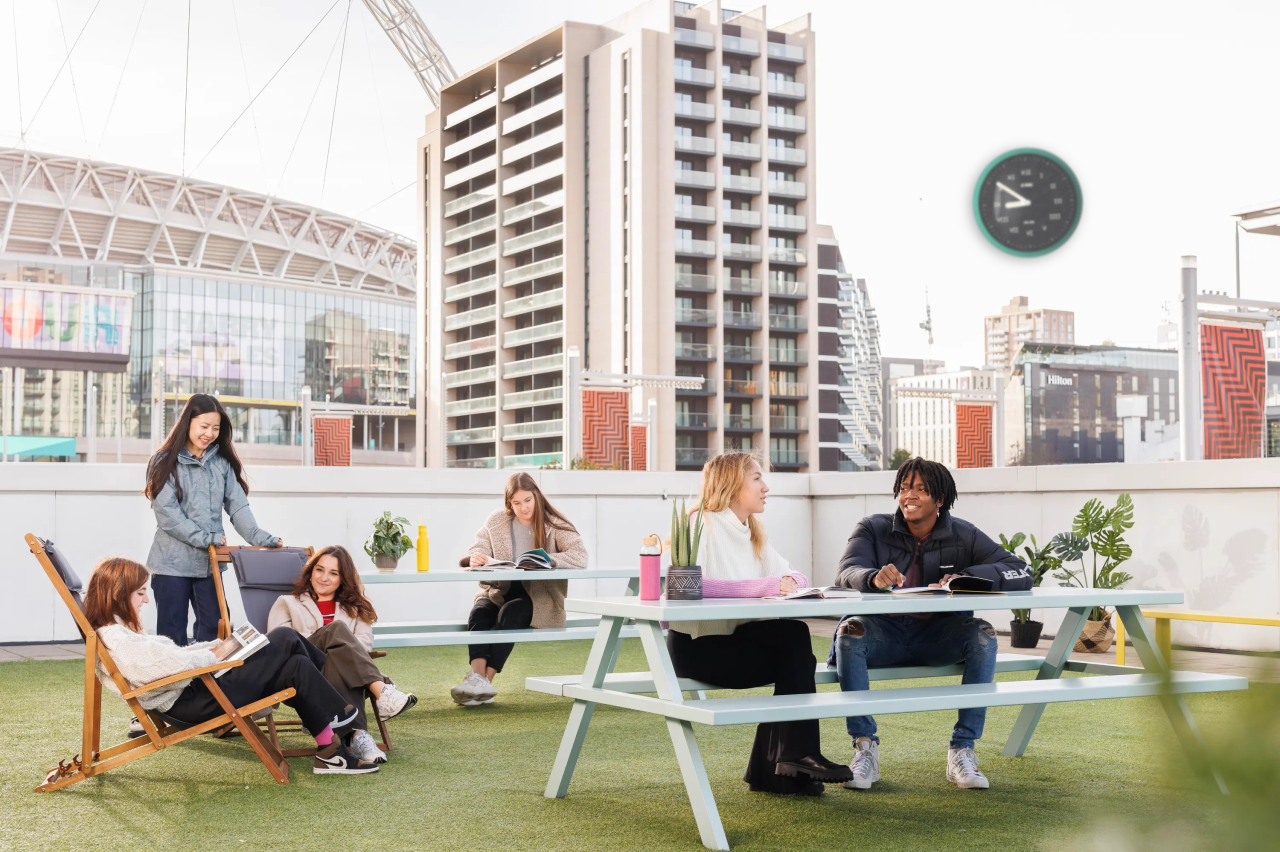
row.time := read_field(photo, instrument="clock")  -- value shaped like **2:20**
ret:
**8:51**
